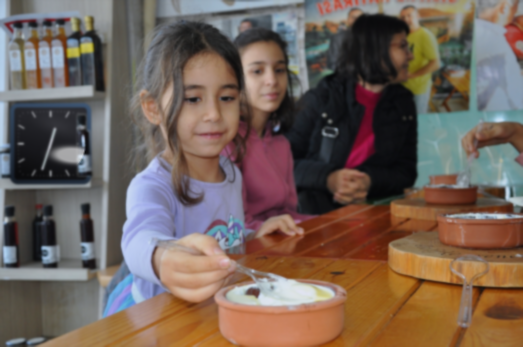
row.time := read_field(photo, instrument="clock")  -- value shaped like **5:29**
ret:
**12:33**
